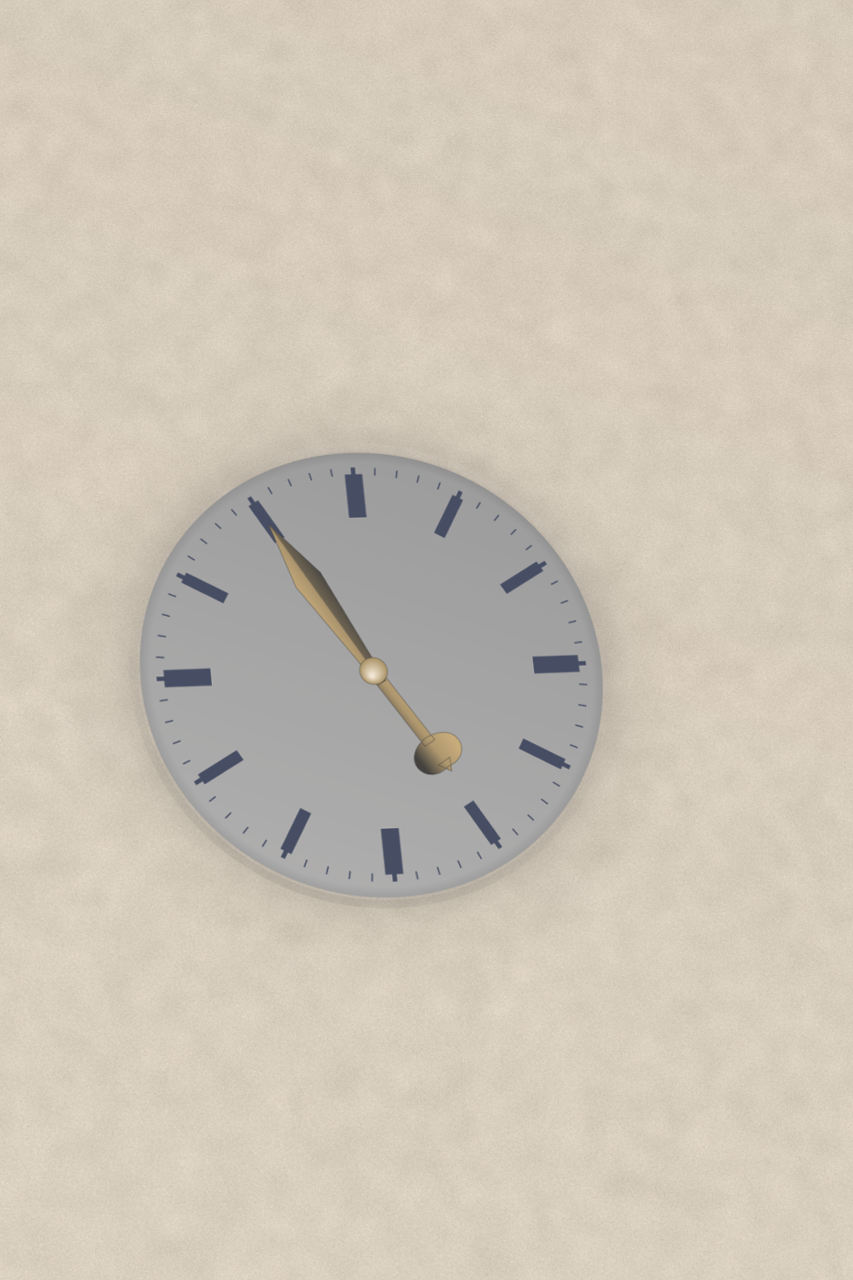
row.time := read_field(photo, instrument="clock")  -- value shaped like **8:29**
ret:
**4:55**
